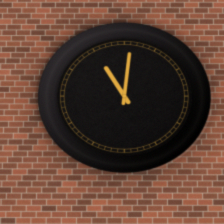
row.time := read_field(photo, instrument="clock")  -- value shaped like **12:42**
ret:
**11:01**
